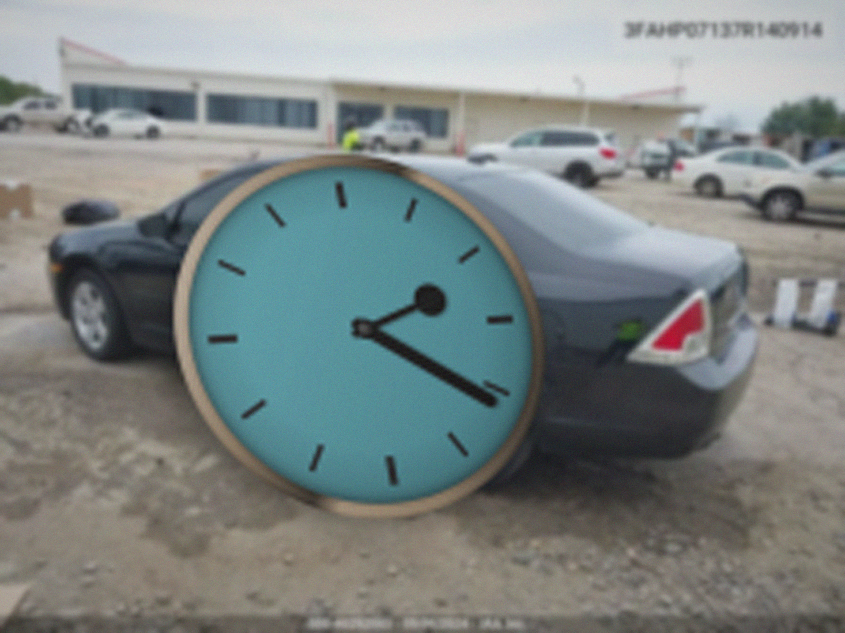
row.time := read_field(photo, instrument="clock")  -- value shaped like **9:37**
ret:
**2:21**
